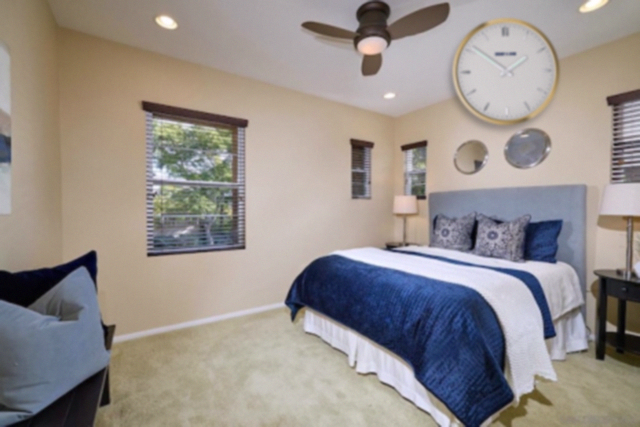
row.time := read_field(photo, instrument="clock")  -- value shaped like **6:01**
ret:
**1:51**
